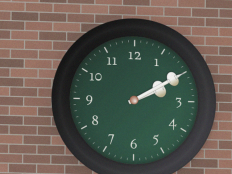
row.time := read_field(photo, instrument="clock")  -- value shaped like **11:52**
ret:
**2:10**
